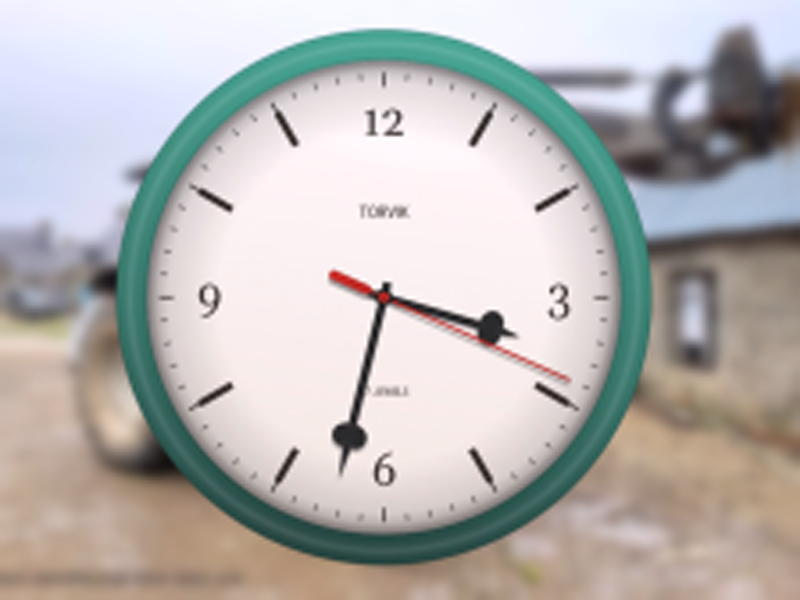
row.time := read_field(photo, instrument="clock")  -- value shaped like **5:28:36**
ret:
**3:32:19**
